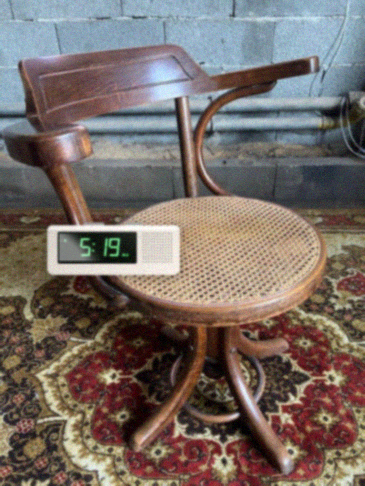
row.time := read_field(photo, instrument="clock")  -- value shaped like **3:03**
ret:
**5:19**
